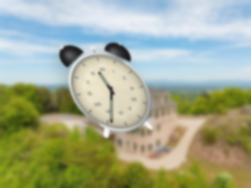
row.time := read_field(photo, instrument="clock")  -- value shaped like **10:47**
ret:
**11:34**
